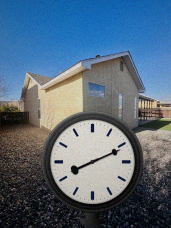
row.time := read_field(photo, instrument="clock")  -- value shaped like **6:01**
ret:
**8:11**
